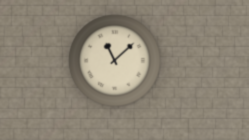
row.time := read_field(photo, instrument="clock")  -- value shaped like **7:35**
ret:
**11:08**
